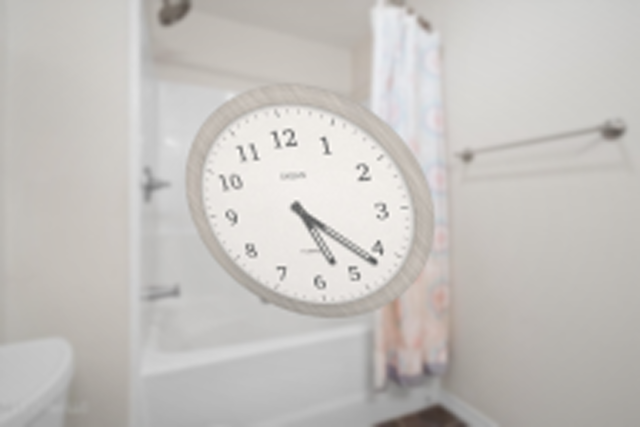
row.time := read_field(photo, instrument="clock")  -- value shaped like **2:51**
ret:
**5:22**
